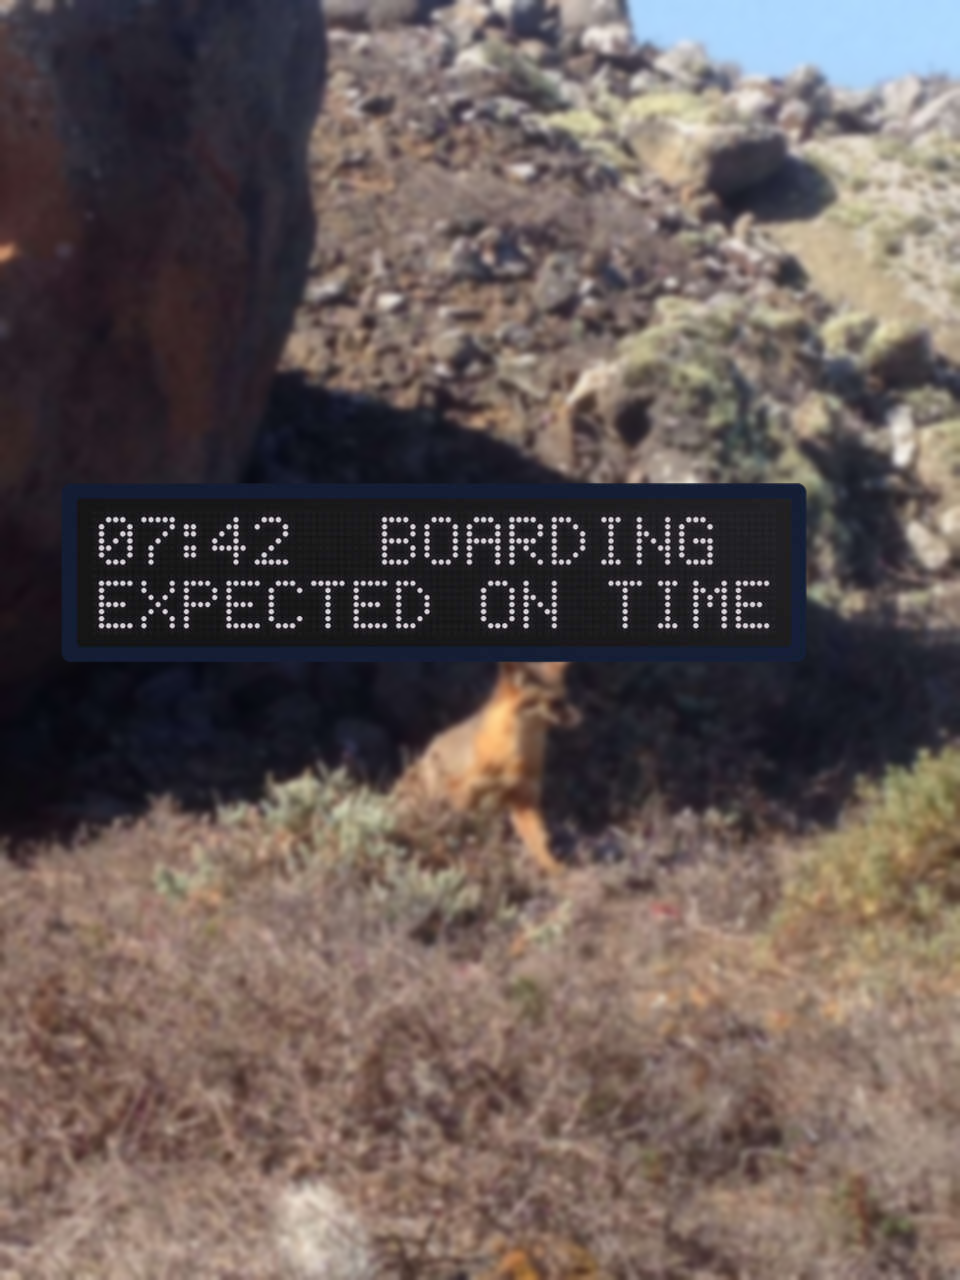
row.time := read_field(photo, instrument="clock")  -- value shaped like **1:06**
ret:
**7:42**
